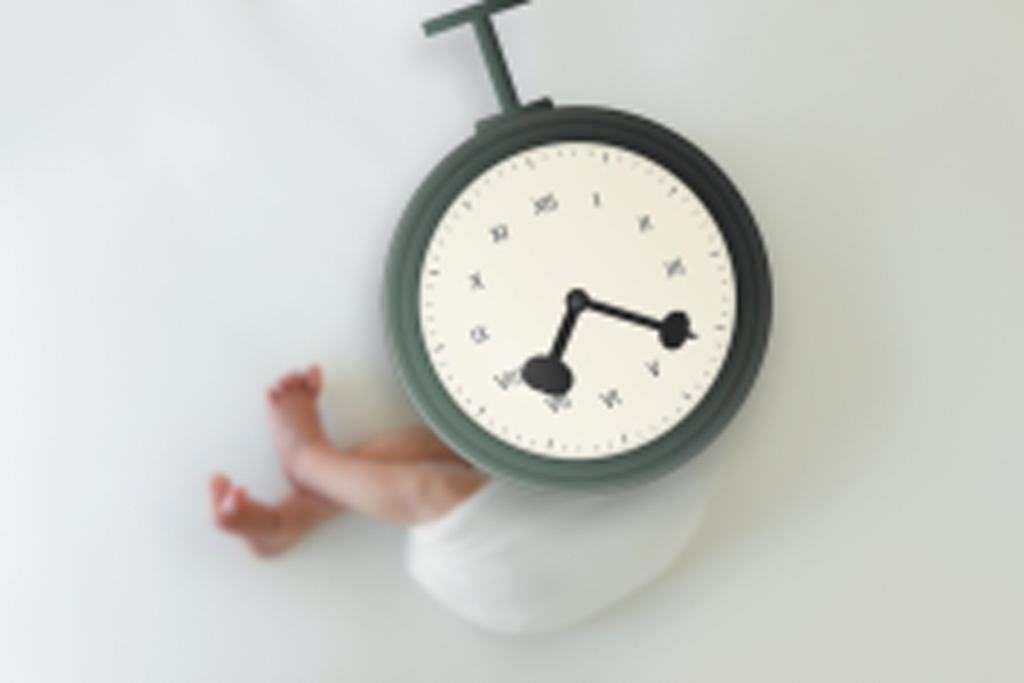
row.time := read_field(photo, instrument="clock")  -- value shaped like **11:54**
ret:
**7:21**
